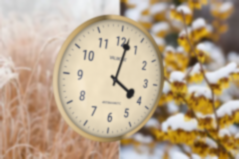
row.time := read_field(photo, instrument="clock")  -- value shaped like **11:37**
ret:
**4:02**
